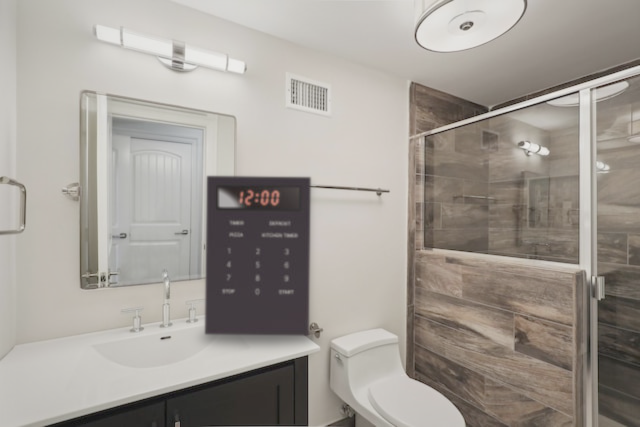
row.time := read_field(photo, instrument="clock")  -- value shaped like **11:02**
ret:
**12:00**
